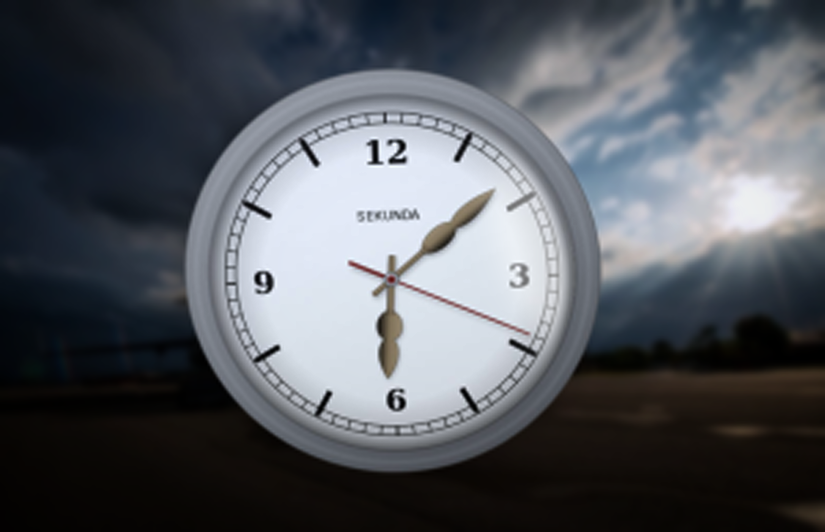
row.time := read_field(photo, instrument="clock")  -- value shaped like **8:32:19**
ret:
**6:08:19**
